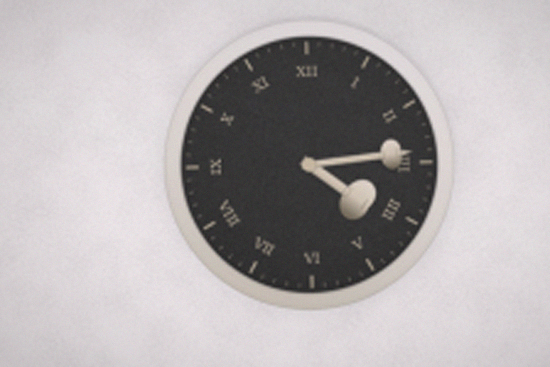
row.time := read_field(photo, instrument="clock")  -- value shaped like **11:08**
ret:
**4:14**
